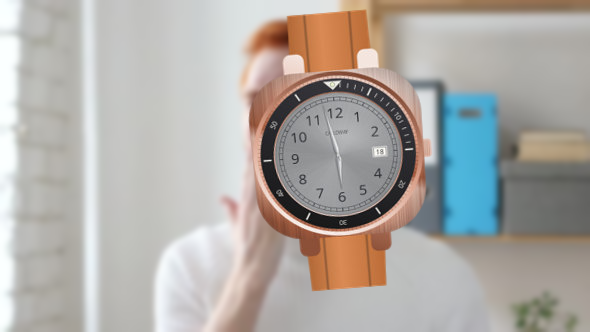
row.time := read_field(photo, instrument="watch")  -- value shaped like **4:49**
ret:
**5:58**
